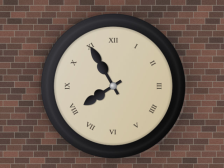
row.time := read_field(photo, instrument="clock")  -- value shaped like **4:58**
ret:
**7:55**
